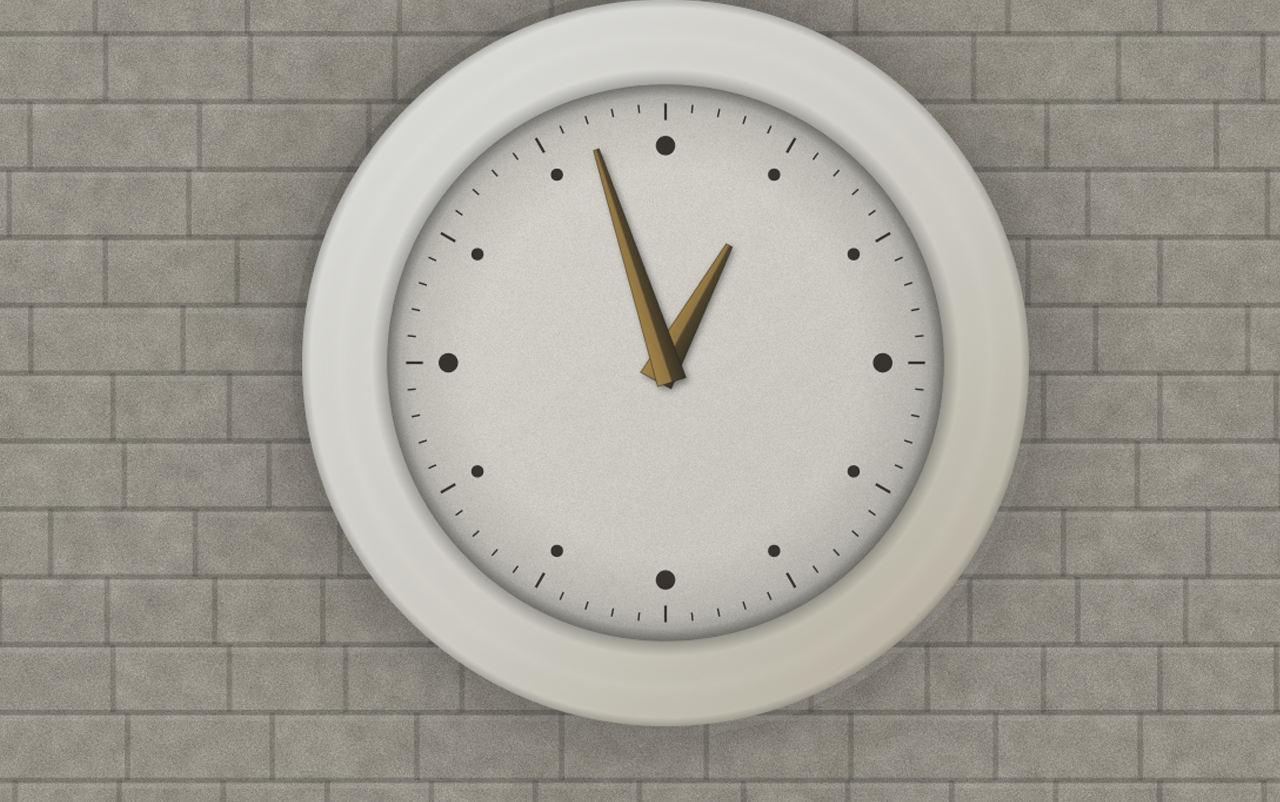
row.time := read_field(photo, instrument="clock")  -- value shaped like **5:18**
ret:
**12:57**
